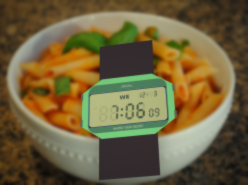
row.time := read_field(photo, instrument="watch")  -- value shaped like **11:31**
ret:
**7:06**
